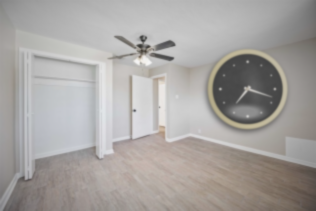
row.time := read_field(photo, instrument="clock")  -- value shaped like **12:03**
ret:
**7:18**
